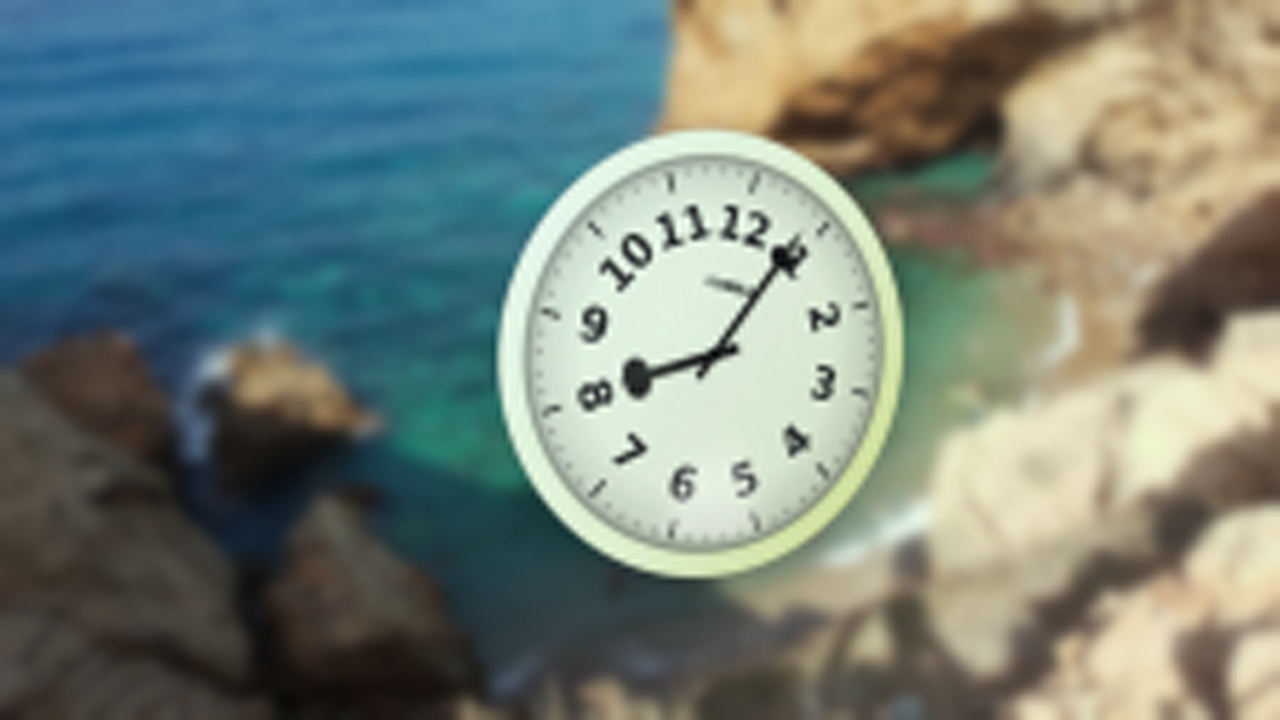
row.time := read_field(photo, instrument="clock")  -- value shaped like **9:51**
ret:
**8:04**
